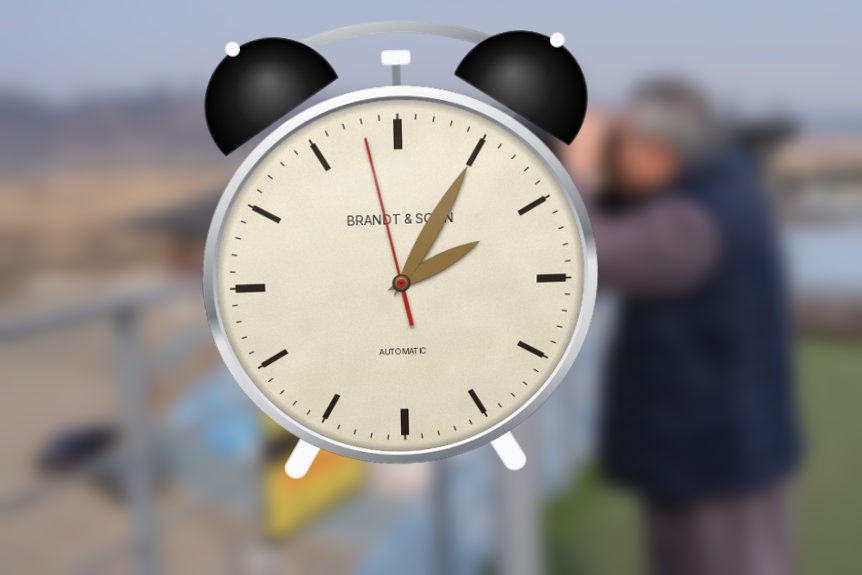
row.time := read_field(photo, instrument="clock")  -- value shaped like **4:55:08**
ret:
**2:04:58**
